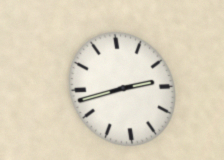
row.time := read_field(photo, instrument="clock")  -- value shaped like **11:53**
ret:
**2:43**
